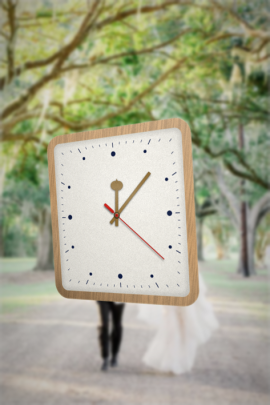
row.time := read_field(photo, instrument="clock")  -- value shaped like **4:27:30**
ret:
**12:07:22**
